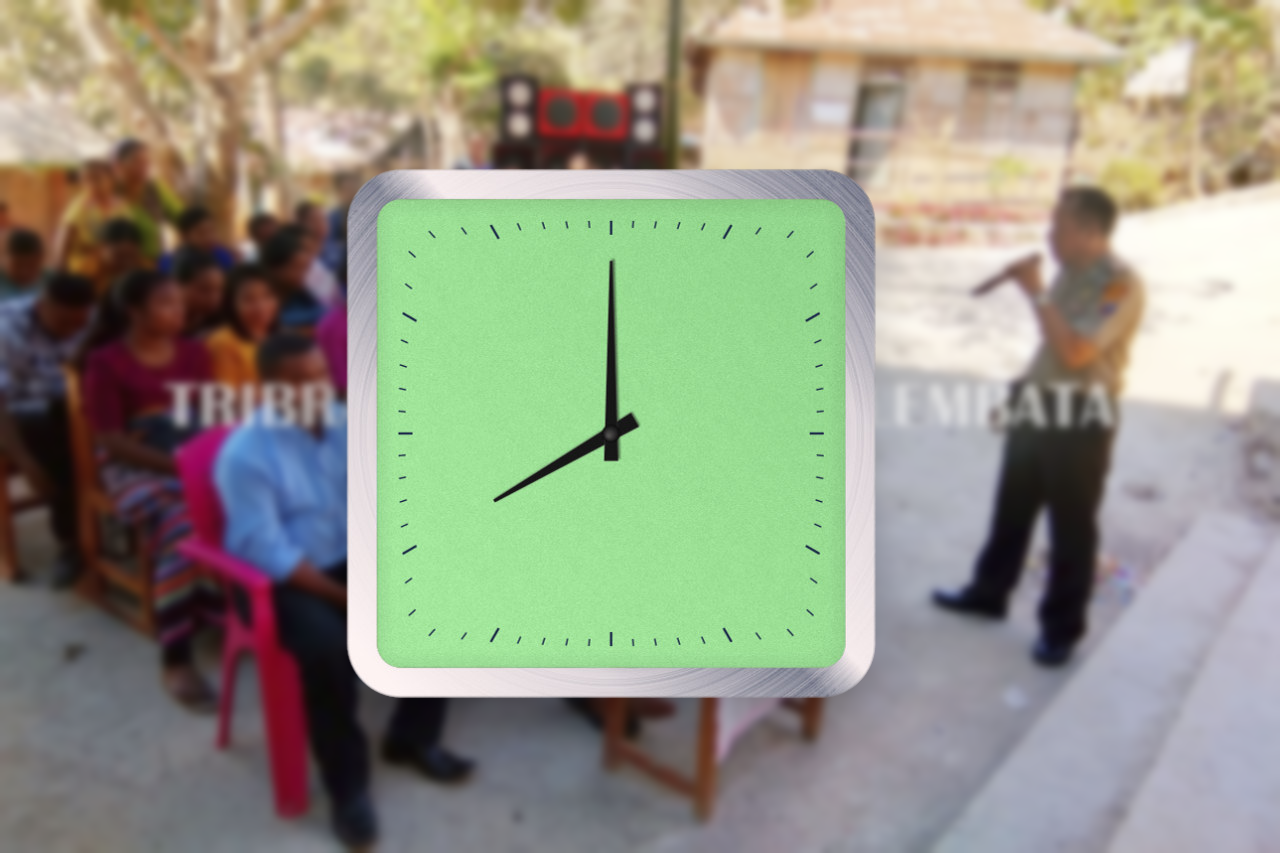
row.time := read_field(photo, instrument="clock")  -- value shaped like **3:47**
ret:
**8:00**
